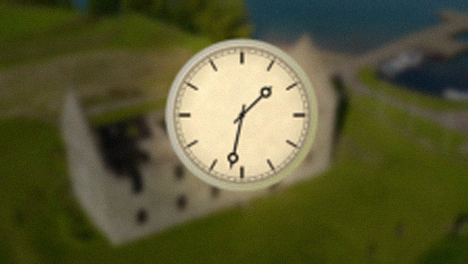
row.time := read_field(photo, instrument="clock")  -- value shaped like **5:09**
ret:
**1:32**
